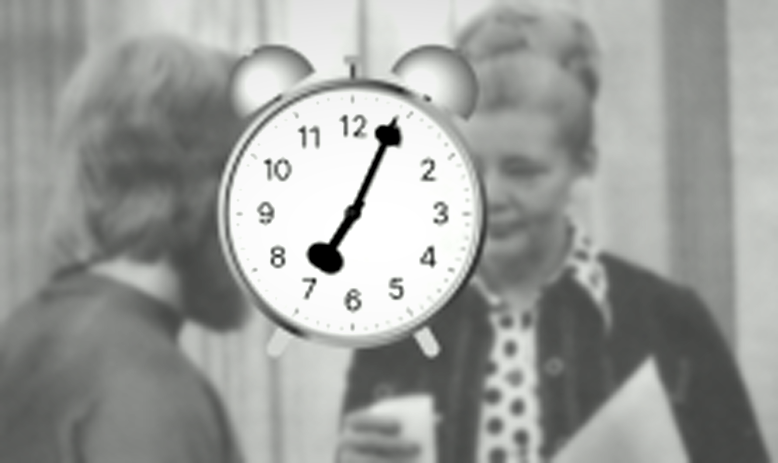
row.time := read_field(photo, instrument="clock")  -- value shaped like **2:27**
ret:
**7:04**
